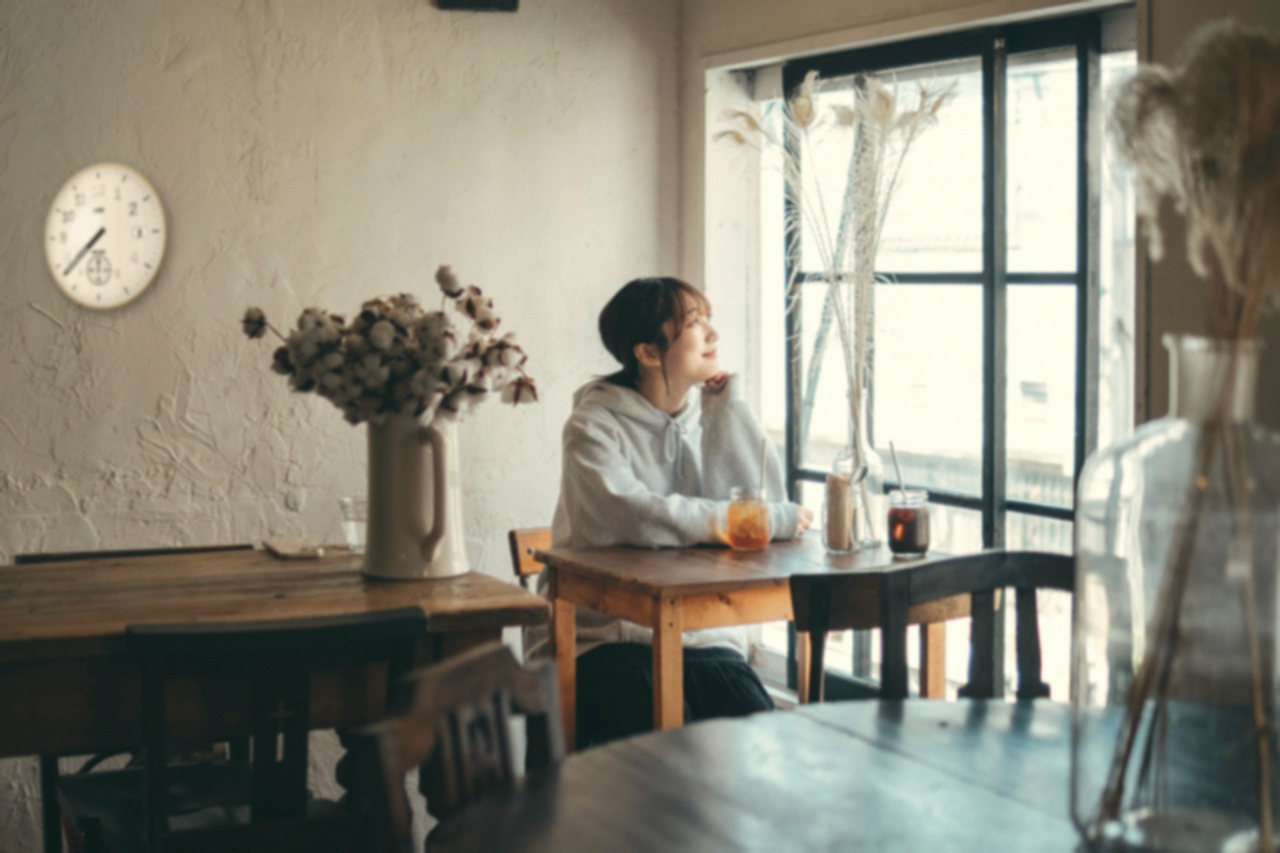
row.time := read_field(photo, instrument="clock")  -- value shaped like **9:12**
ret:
**7:38**
